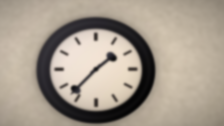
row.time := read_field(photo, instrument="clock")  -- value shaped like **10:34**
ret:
**1:37**
